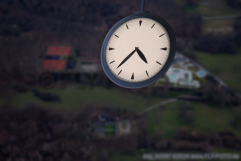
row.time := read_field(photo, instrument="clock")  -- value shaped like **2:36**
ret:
**4:37**
